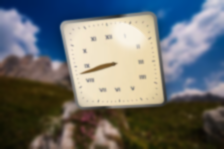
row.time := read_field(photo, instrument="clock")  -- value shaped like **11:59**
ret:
**8:43**
